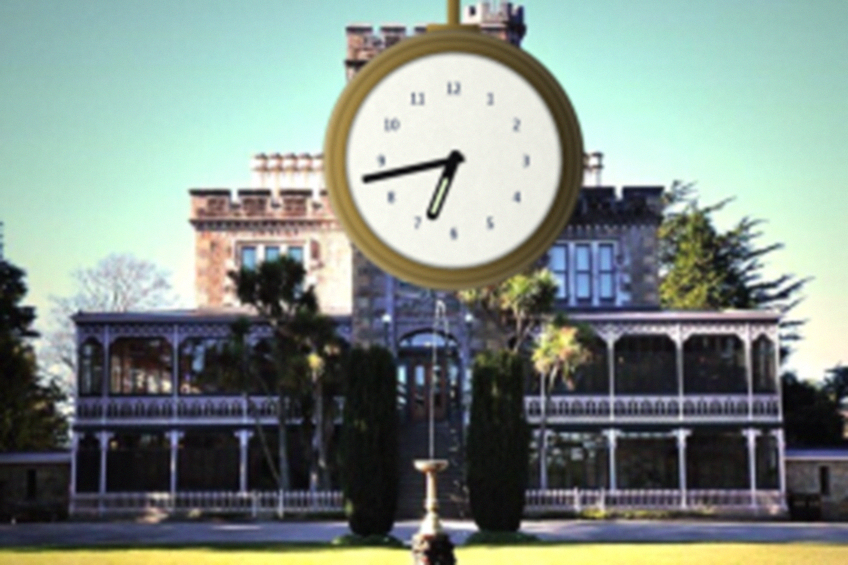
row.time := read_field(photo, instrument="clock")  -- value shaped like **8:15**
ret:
**6:43**
